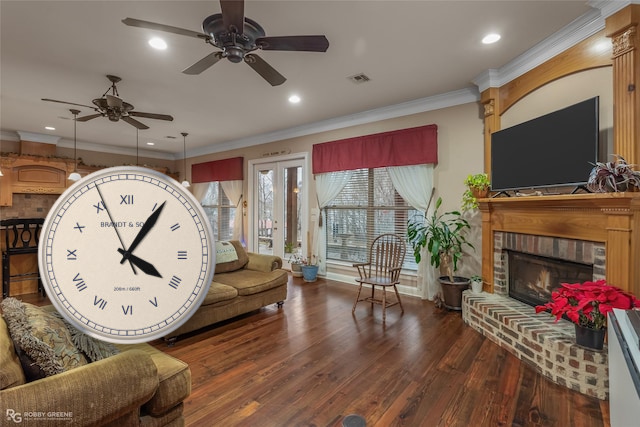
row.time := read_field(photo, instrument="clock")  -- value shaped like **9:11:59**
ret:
**4:05:56**
